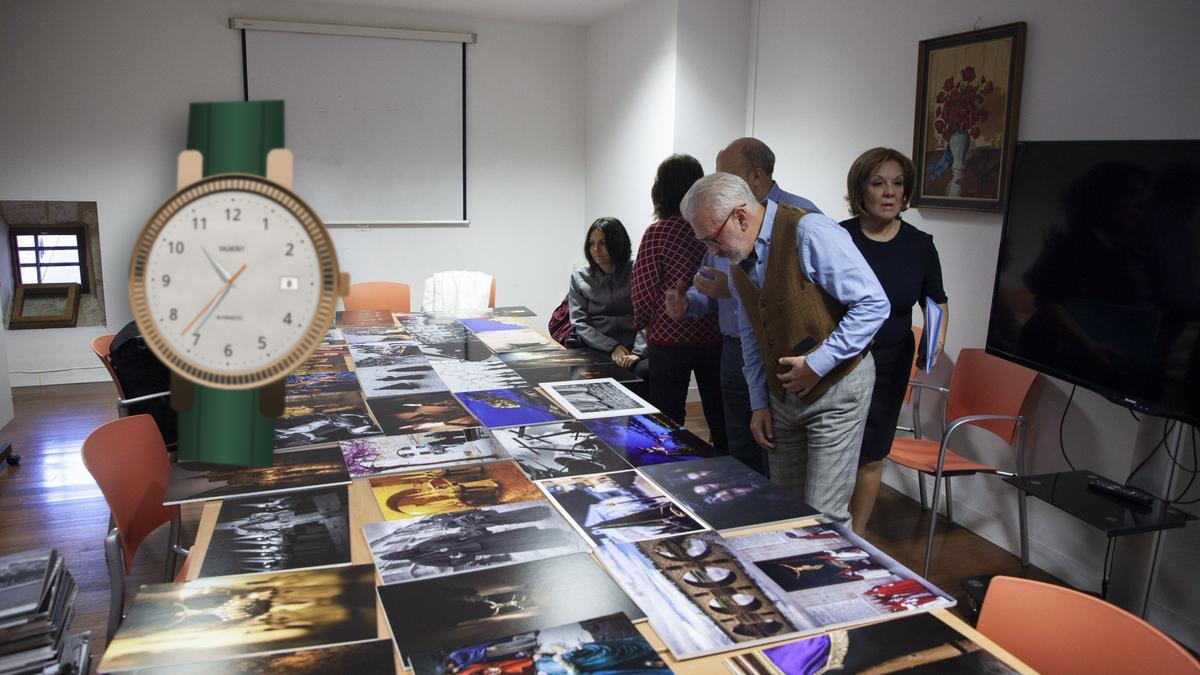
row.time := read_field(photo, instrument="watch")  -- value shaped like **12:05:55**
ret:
**10:35:37**
